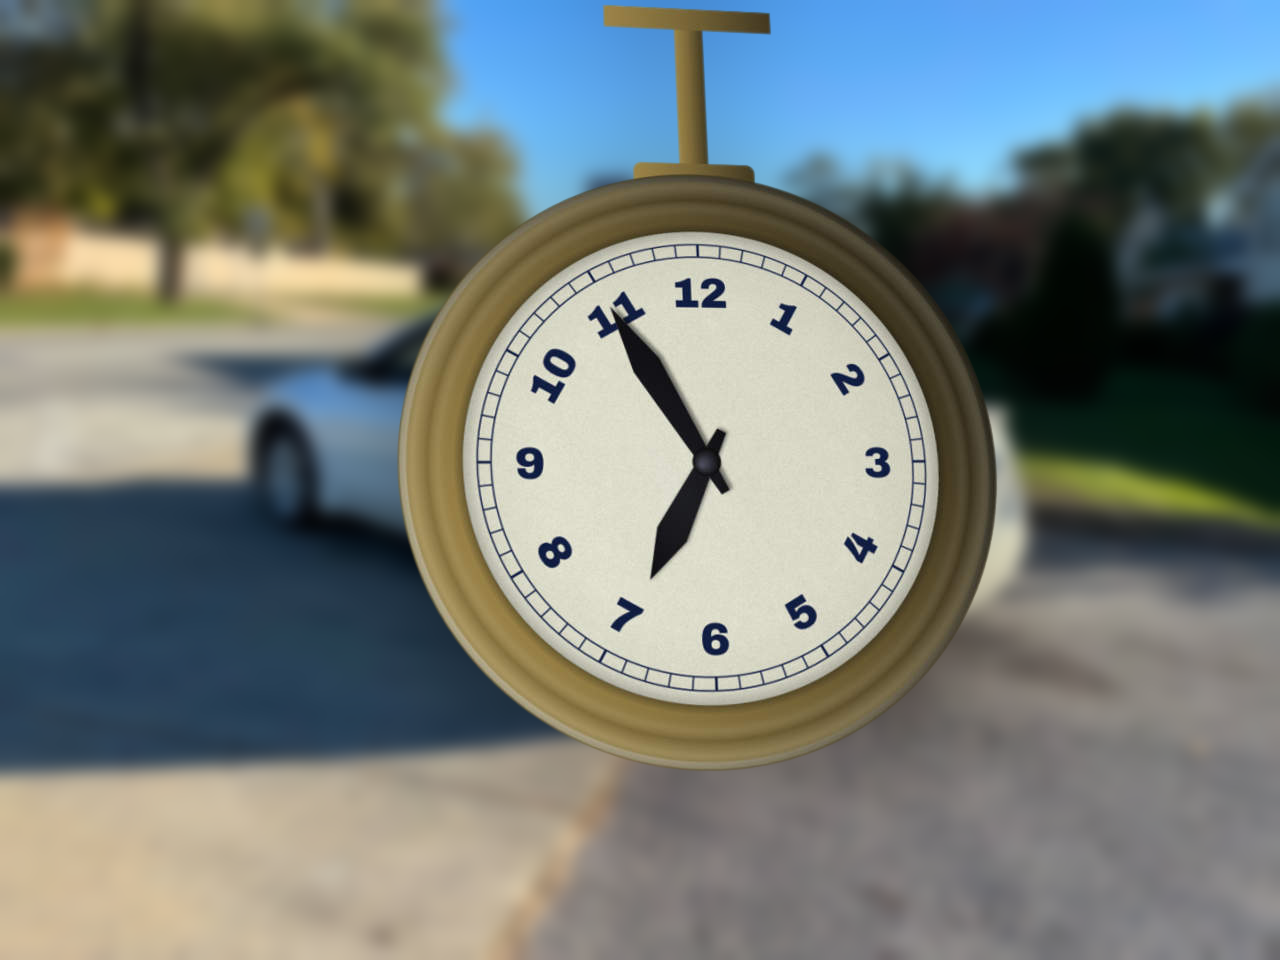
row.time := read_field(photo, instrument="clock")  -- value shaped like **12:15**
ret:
**6:55**
